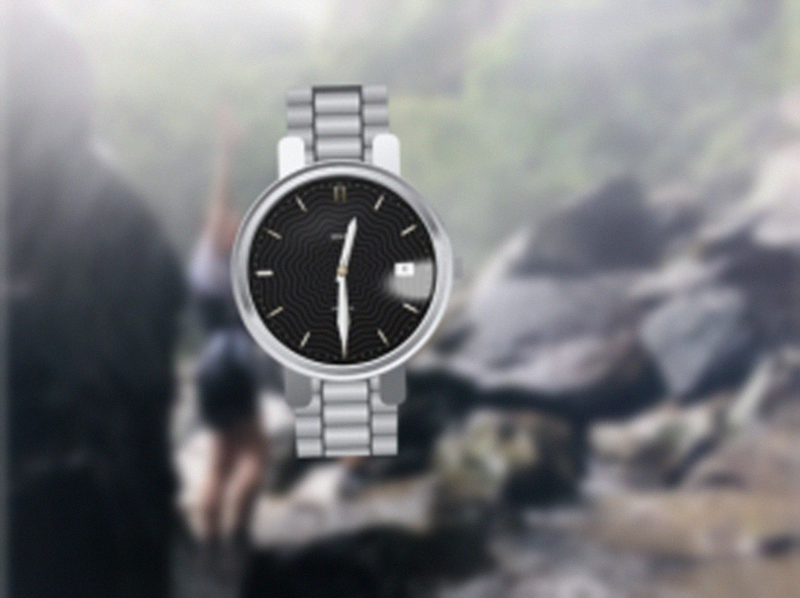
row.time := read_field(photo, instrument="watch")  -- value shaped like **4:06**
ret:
**12:30**
